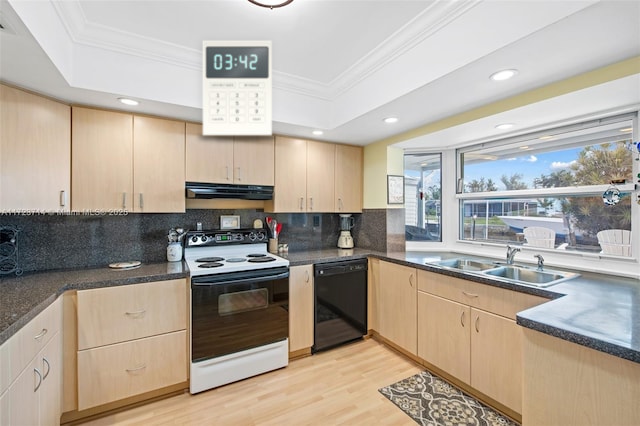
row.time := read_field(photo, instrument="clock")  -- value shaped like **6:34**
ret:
**3:42**
